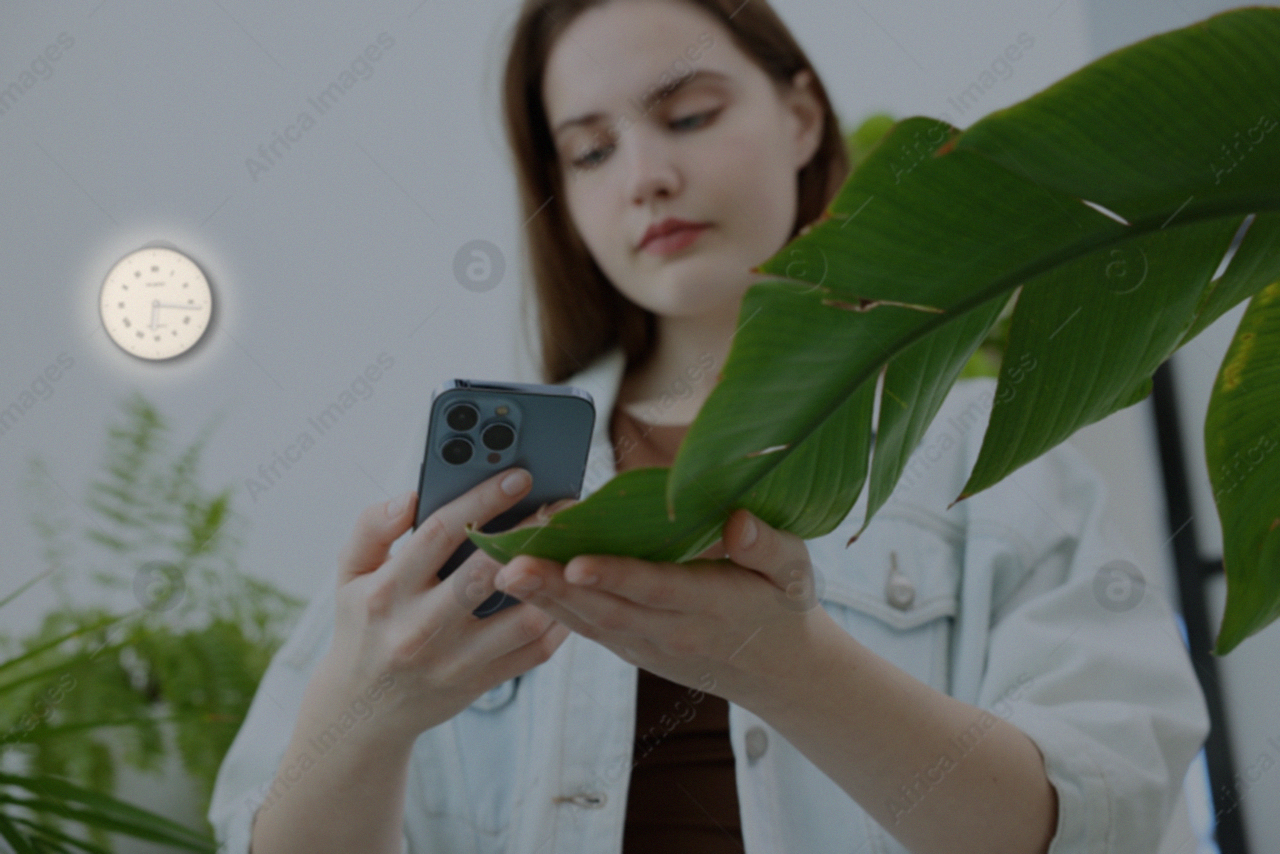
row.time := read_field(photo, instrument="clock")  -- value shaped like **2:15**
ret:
**6:16**
